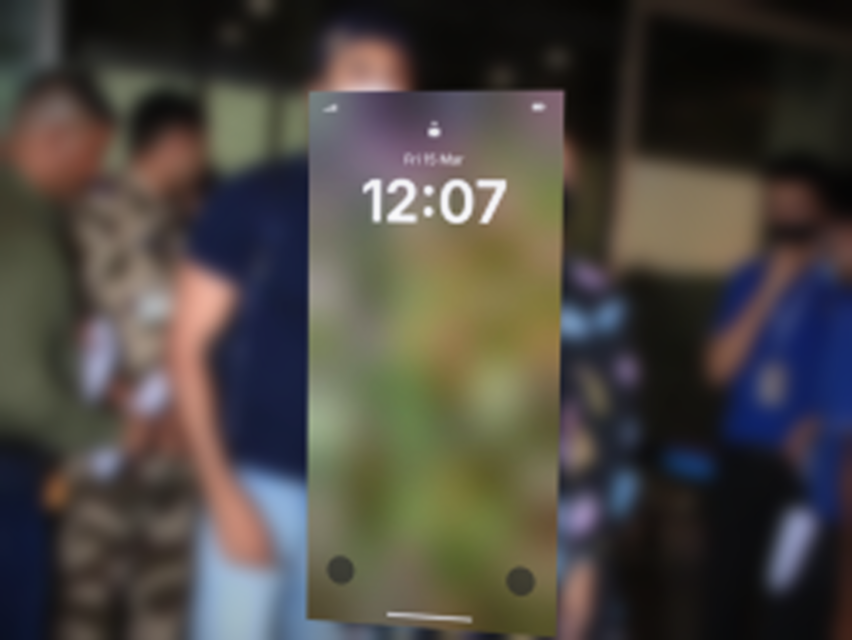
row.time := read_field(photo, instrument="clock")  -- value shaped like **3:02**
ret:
**12:07**
